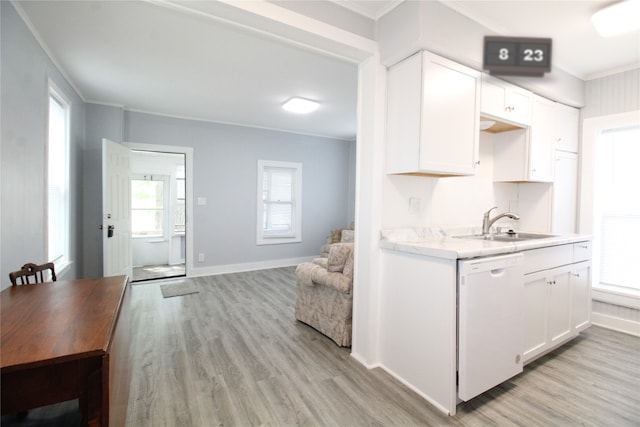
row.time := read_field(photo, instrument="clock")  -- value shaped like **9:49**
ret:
**8:23**
